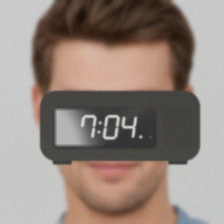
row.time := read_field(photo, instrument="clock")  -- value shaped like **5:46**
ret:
**7:04**
